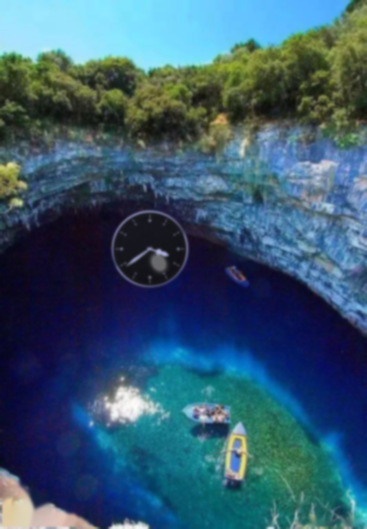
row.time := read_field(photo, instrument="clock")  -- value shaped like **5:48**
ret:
**3:39**
